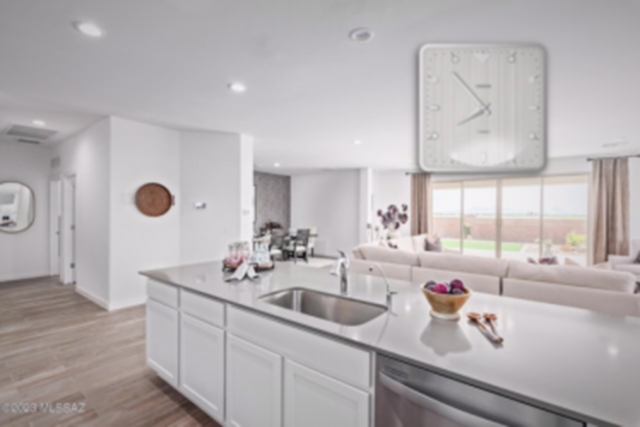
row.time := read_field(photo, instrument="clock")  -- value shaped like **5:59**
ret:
**7:53**
